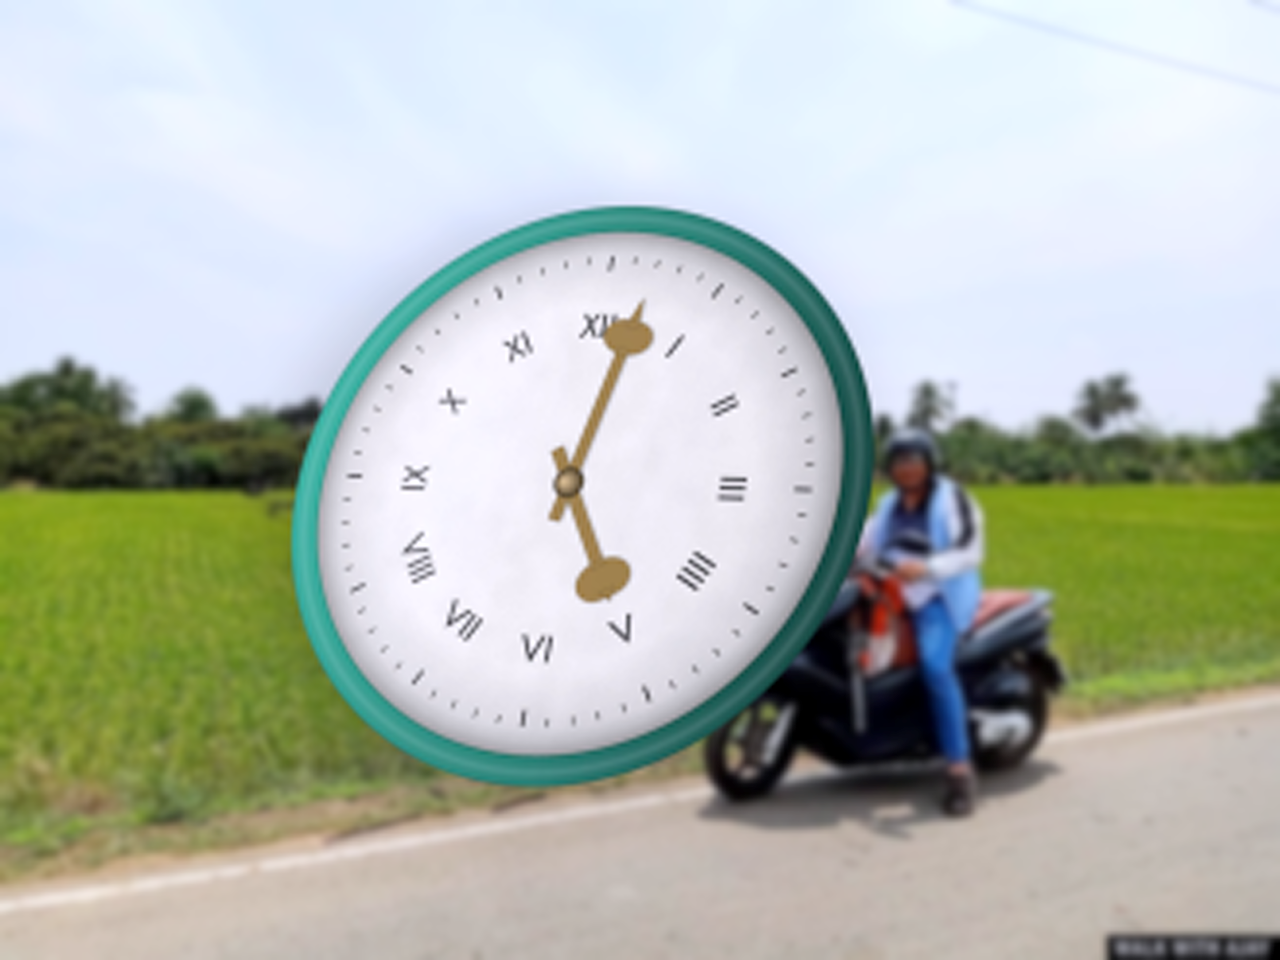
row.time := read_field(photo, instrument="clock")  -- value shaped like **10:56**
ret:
**5:02**
